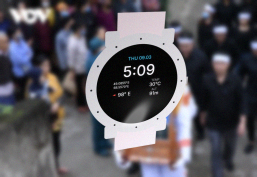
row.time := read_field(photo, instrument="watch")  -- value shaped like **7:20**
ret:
**5:09**
